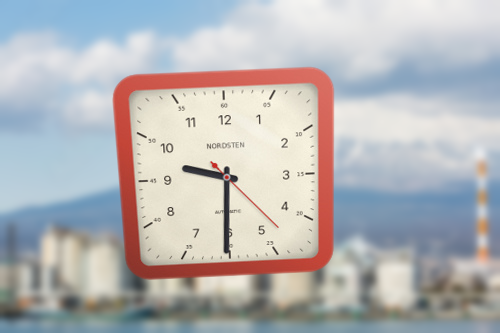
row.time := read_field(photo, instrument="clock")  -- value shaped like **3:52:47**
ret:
**9:30:23**
